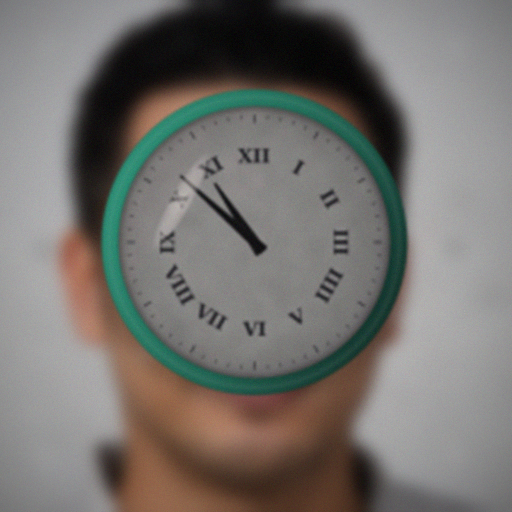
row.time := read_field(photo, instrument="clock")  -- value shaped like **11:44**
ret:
**10:52**
